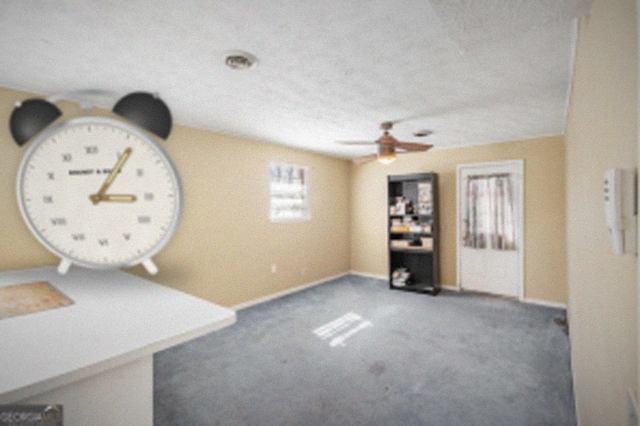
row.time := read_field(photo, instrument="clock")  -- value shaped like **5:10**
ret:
**3:06**
